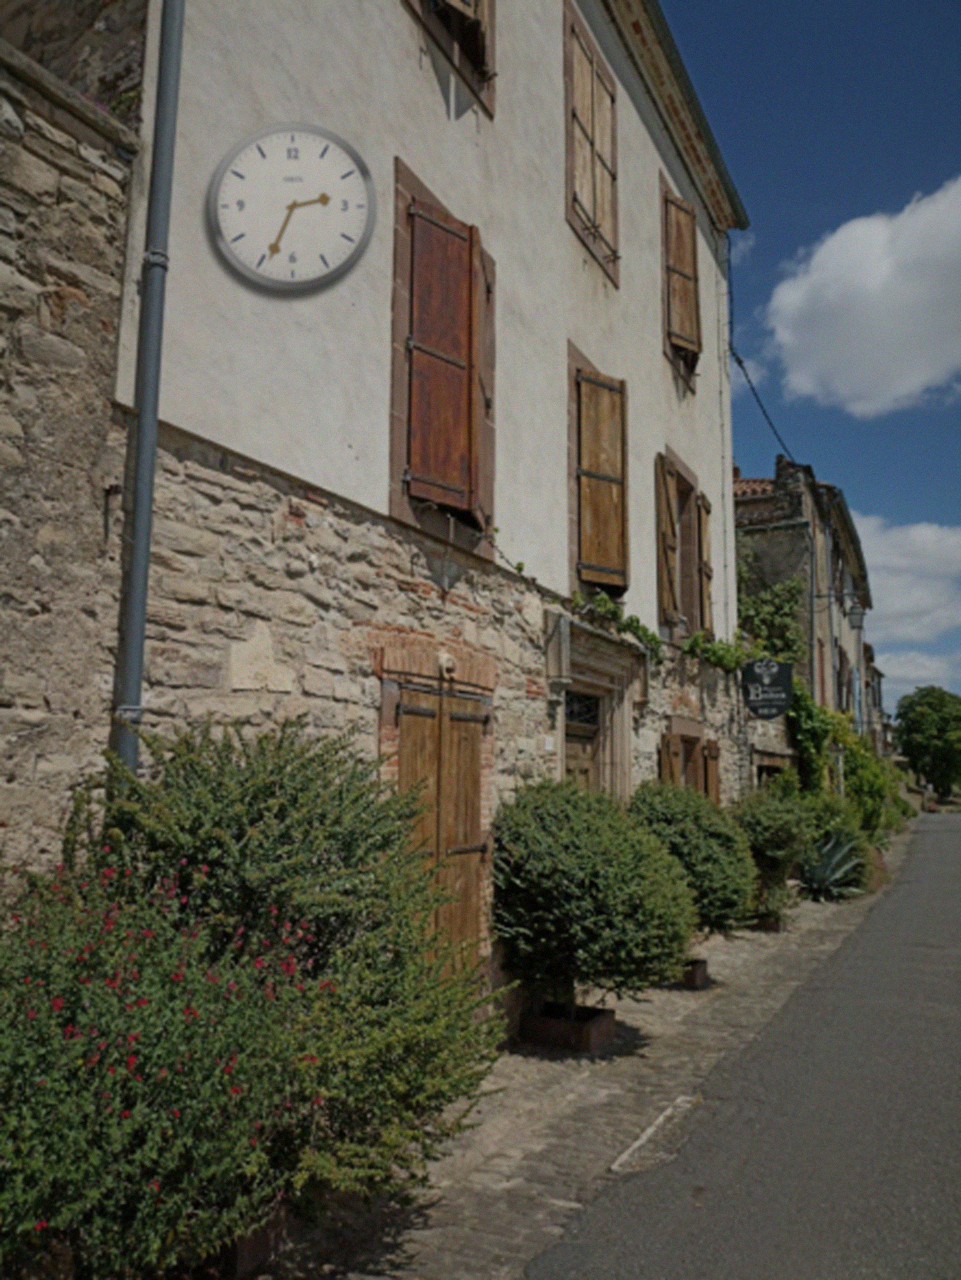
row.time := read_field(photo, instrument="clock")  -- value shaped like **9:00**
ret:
**2:34**
